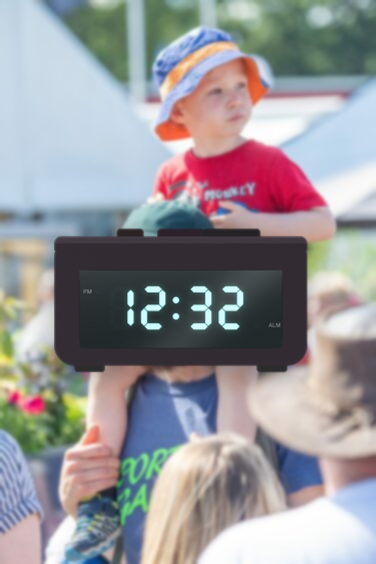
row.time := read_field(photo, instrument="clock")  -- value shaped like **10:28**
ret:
**12:32**
